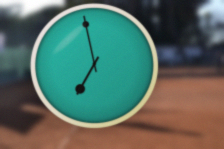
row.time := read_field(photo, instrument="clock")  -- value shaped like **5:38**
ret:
**6:58**
